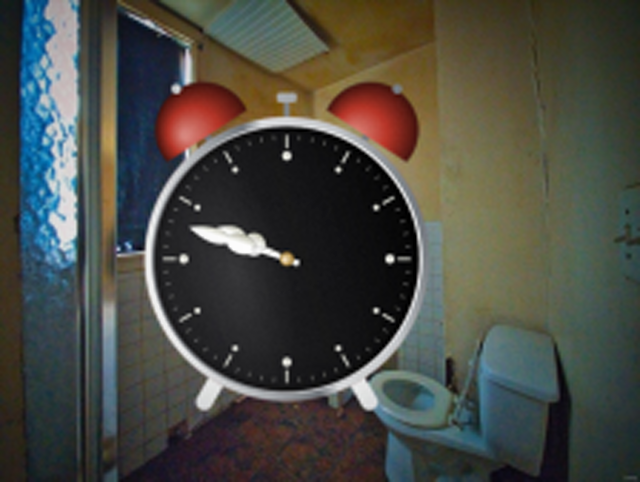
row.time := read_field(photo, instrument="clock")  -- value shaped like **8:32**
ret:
**9:48**
